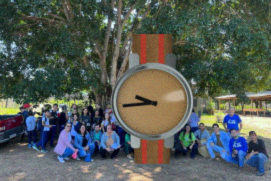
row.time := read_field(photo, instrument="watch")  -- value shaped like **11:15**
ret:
**9:44**
